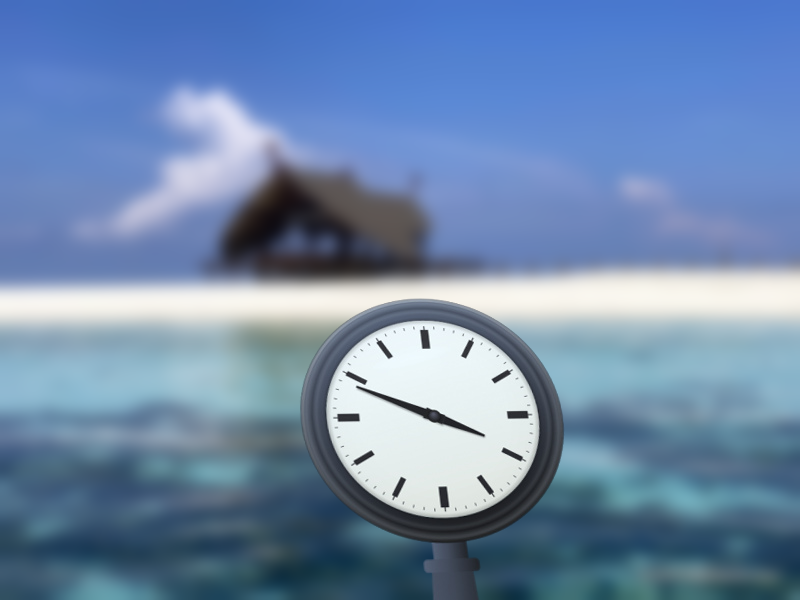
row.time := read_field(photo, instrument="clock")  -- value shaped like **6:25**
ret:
**3:49**
